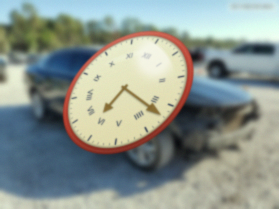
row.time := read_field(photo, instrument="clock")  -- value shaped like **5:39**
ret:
**6:17**
